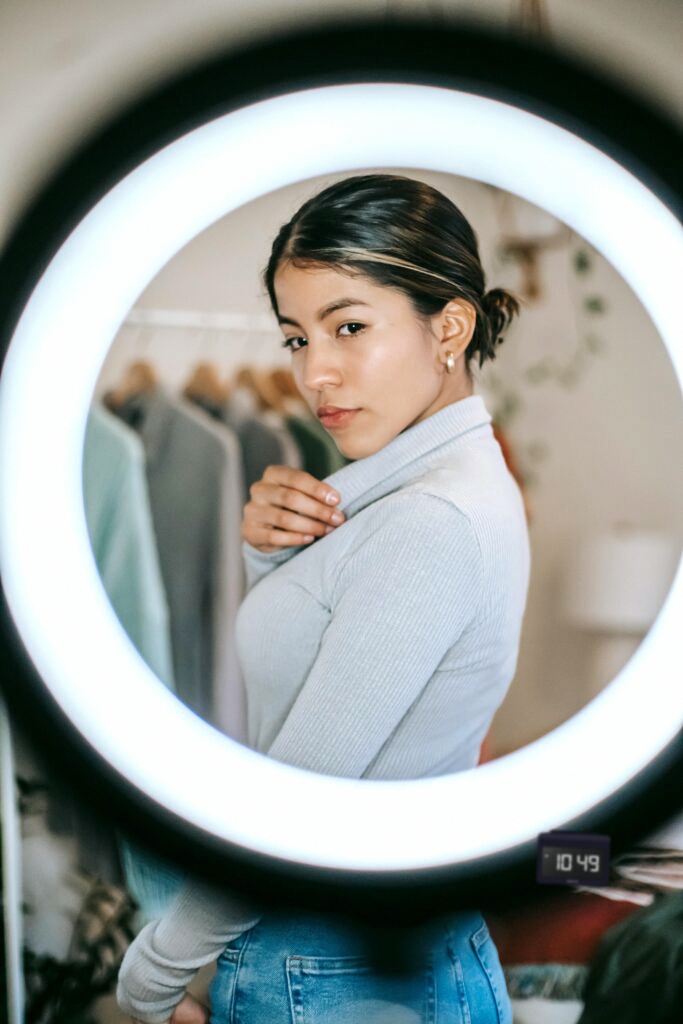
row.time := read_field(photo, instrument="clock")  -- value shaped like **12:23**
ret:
**10:49**
